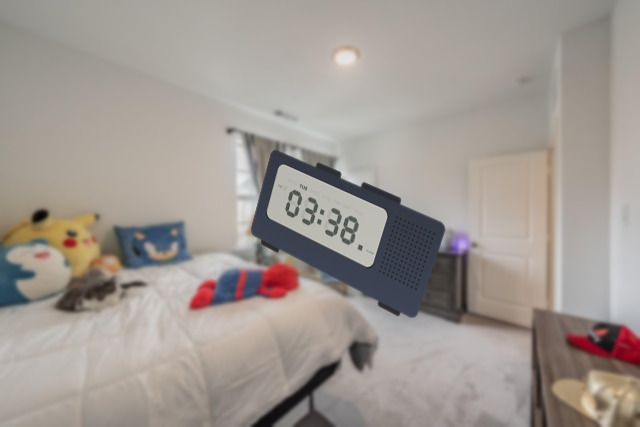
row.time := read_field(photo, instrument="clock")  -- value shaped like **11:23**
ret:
**3:38**
